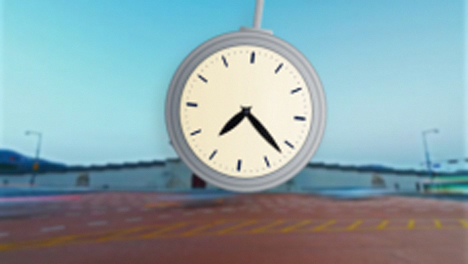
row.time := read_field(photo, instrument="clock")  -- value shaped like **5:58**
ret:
**7:22**
